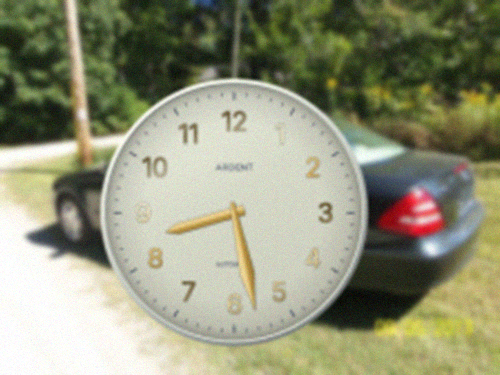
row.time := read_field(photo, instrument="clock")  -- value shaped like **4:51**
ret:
**8:28**
